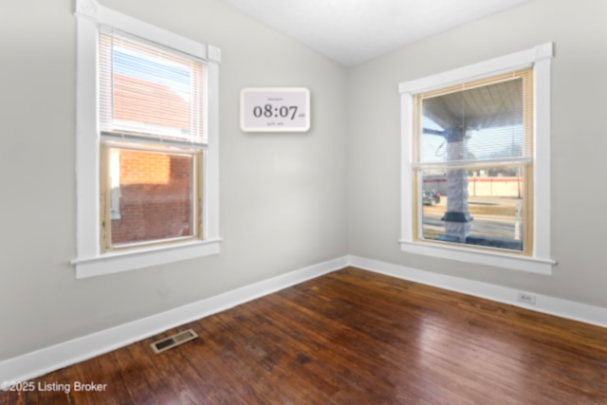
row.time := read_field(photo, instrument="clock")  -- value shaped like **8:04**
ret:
**8:07**
